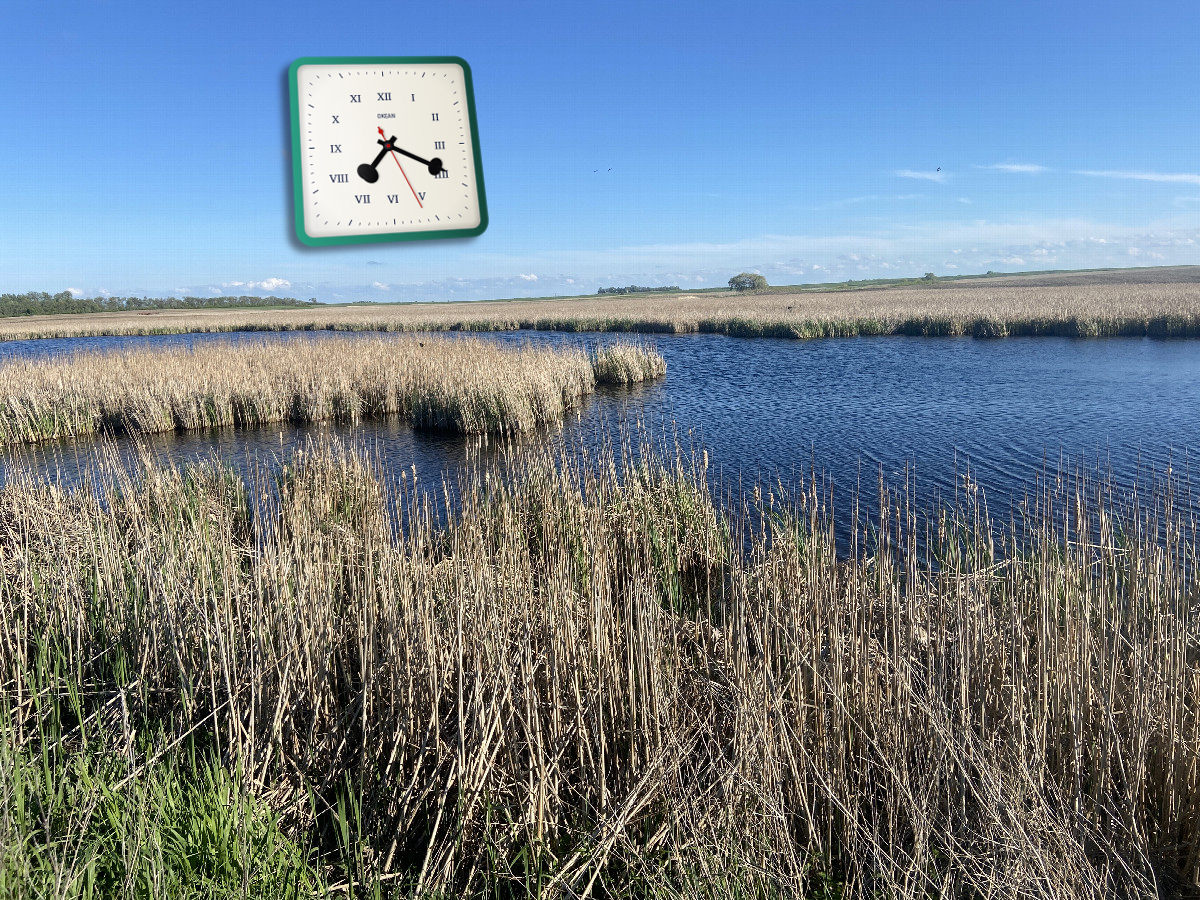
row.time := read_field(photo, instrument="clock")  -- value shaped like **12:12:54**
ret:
**7:19:26**
